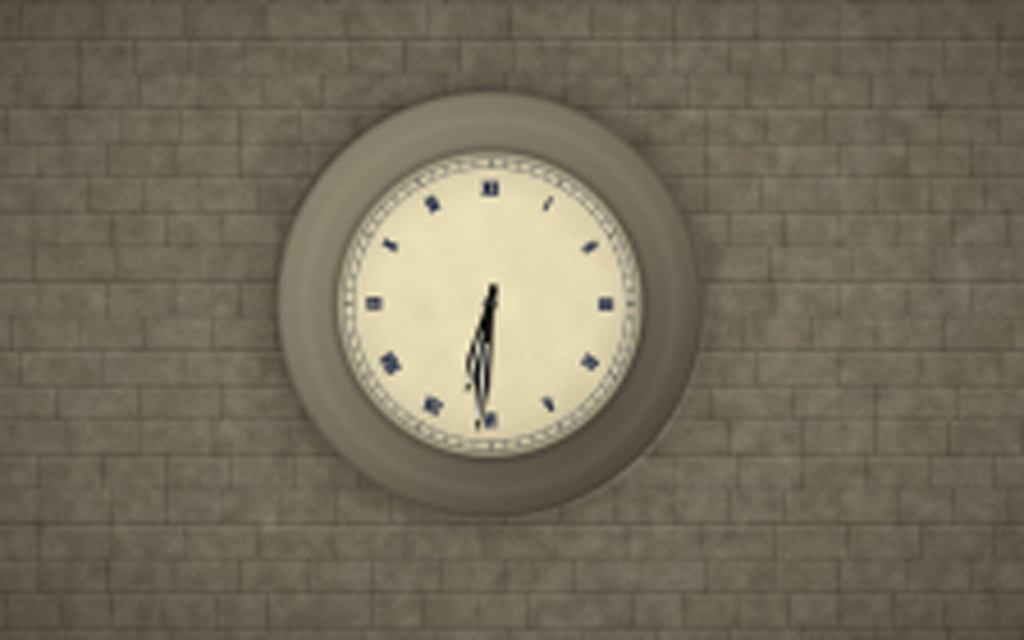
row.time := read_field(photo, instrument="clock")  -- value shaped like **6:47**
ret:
**6:31**
